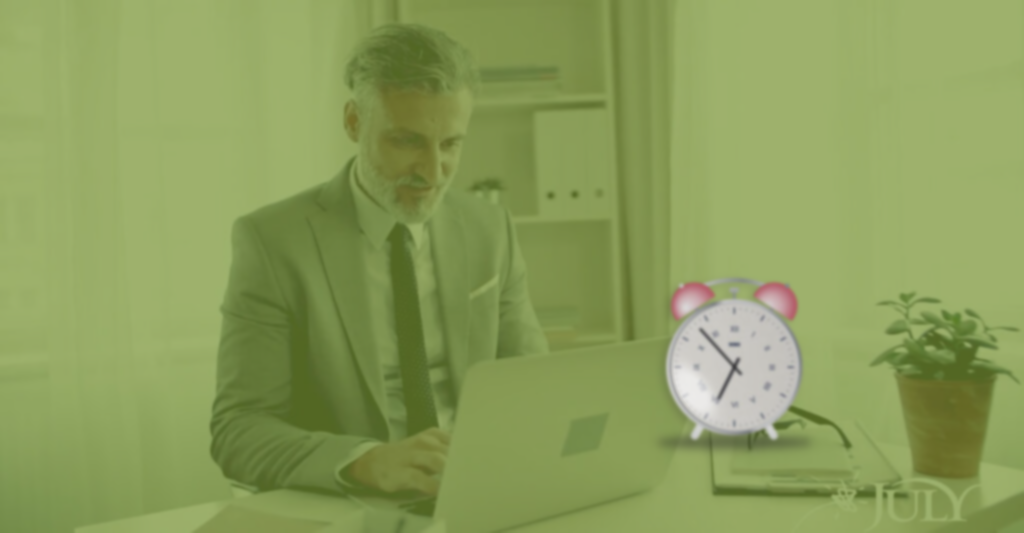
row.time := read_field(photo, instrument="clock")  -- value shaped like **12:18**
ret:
**6:53**
